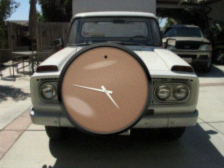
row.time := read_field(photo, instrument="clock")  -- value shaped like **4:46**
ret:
**4:47**
